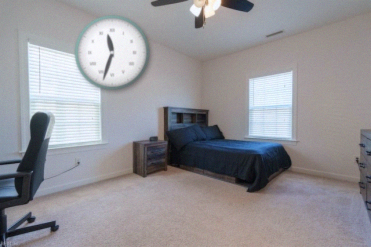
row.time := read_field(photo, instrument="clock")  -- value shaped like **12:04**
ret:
**11:33**
